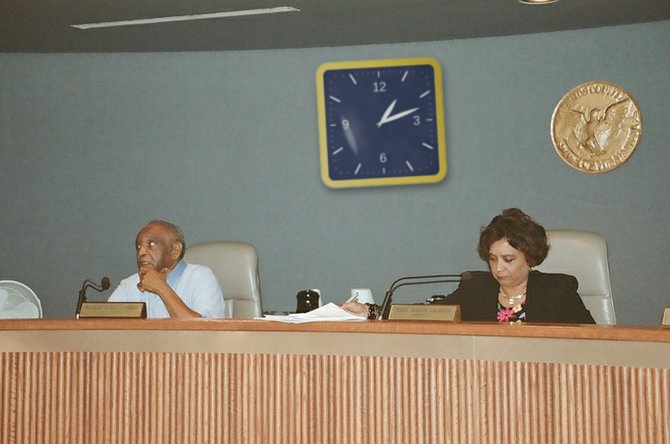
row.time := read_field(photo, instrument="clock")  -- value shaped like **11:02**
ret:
**1:12**
